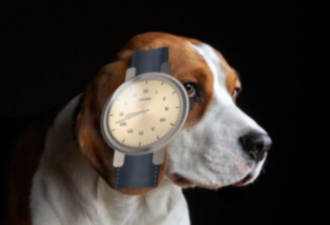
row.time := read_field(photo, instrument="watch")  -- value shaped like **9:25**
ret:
**8:42**
